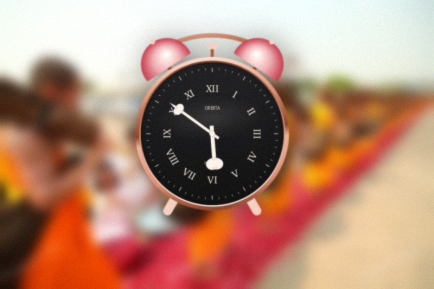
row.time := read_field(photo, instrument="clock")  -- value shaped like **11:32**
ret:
**5:51**
